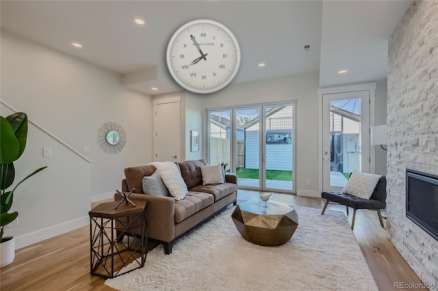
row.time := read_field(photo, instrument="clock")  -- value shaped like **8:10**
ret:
**7:55**
